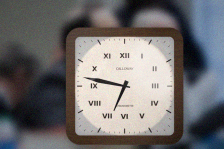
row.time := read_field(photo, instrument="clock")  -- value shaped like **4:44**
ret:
**6:47**
